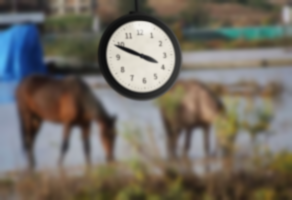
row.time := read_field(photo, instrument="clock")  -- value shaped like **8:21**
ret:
**3:49**
